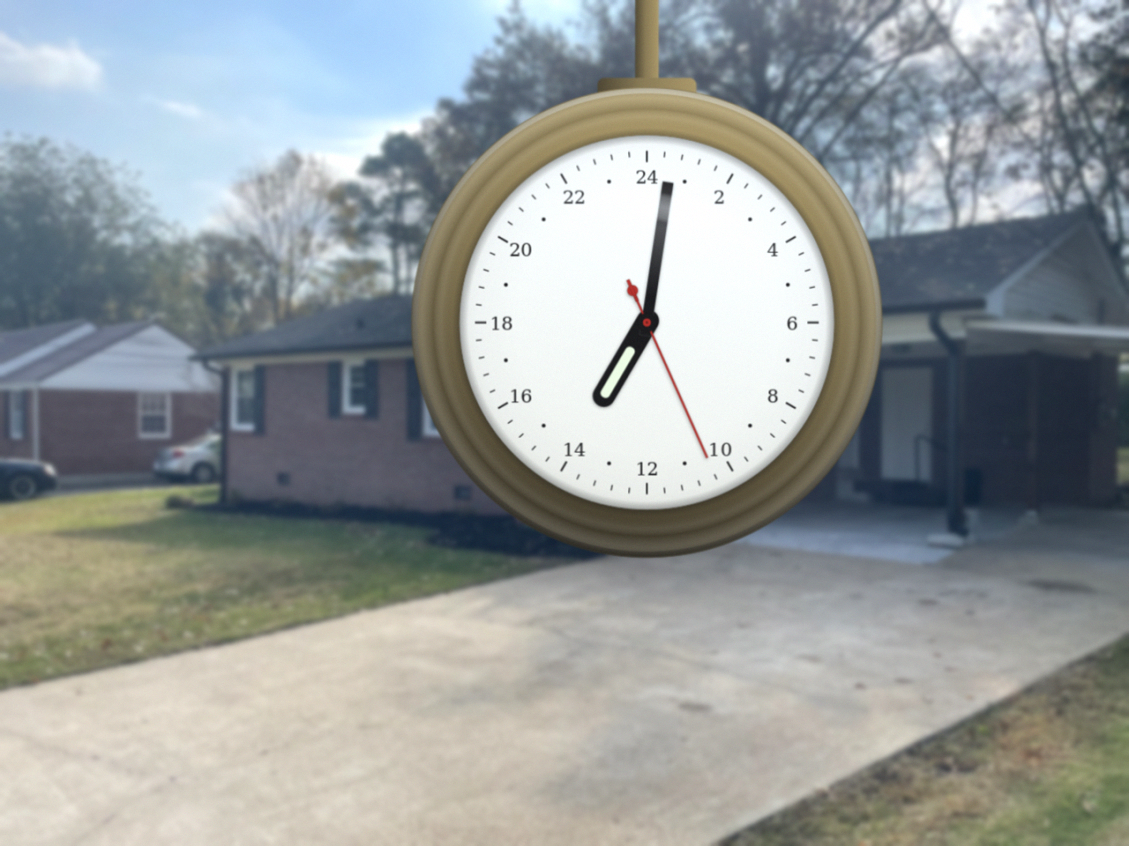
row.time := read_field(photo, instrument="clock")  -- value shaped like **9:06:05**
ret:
**14:01:26**
